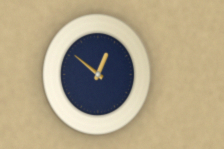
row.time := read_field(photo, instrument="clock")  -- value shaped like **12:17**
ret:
**12:51**
